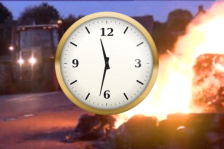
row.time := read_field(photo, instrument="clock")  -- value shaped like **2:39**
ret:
**11:32**
